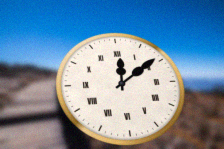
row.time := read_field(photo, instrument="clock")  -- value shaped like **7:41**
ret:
**12:09**
